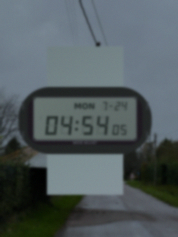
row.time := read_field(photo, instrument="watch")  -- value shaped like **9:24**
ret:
**4:54**
